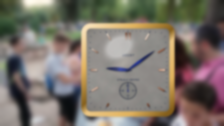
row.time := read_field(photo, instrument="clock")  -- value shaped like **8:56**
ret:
**9:09**
